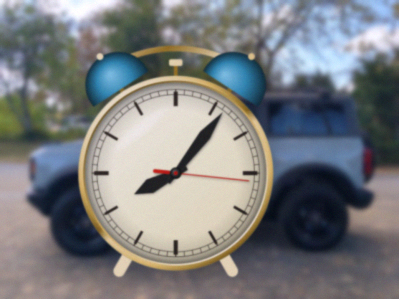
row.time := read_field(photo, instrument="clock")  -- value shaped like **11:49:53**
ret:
**8:06:16**
